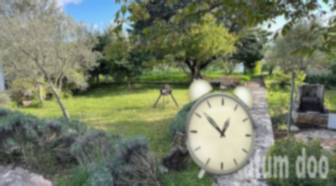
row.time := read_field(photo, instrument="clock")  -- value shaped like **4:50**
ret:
**12:52**
